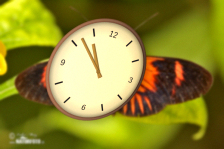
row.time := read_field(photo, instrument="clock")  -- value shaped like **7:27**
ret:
**10:52**
